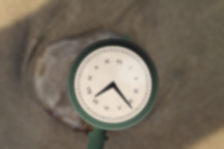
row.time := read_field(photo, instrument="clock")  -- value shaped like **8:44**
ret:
**7:21**
